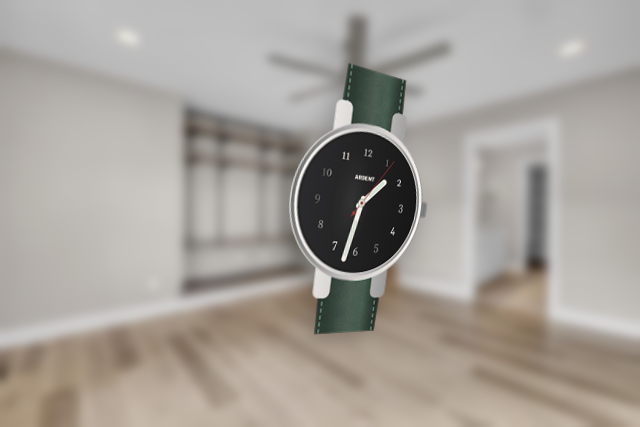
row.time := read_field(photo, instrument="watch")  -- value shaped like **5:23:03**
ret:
**1:32:06**
